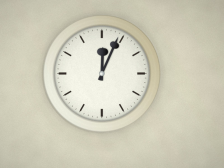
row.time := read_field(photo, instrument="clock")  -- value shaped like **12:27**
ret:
**12:04**
